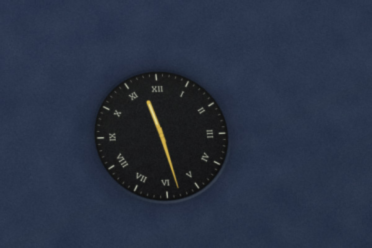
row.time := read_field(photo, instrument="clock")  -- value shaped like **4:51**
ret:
**11:28**
